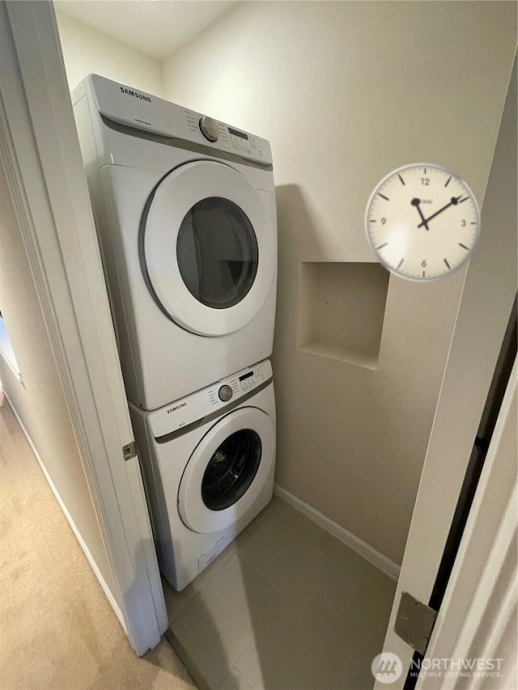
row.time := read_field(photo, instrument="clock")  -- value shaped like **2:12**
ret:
**11:09**
